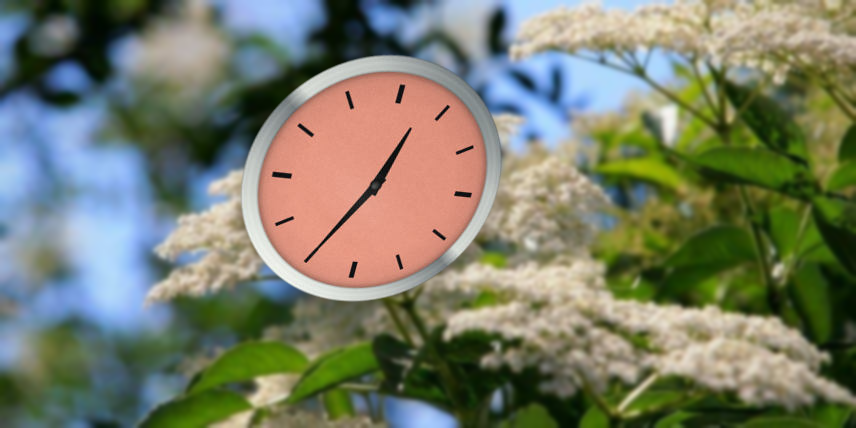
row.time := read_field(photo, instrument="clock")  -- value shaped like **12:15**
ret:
**12:35**
